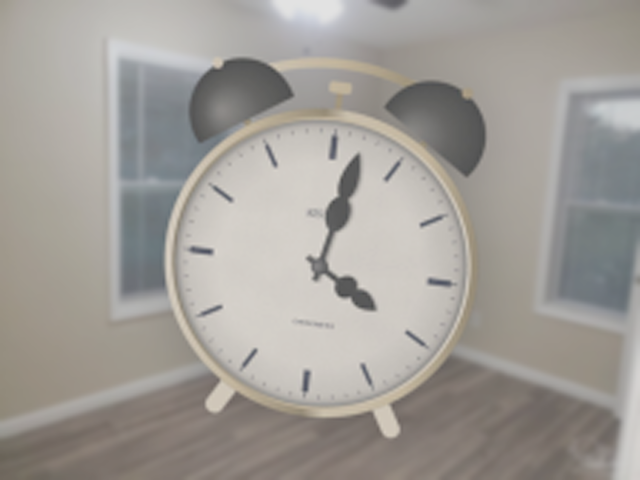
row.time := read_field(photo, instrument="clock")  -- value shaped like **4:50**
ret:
**4:02**
